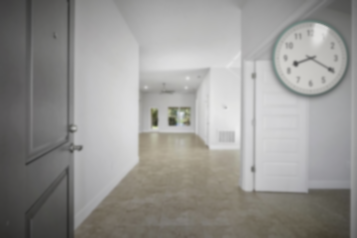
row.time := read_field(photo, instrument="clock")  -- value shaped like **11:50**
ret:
**8:20**
